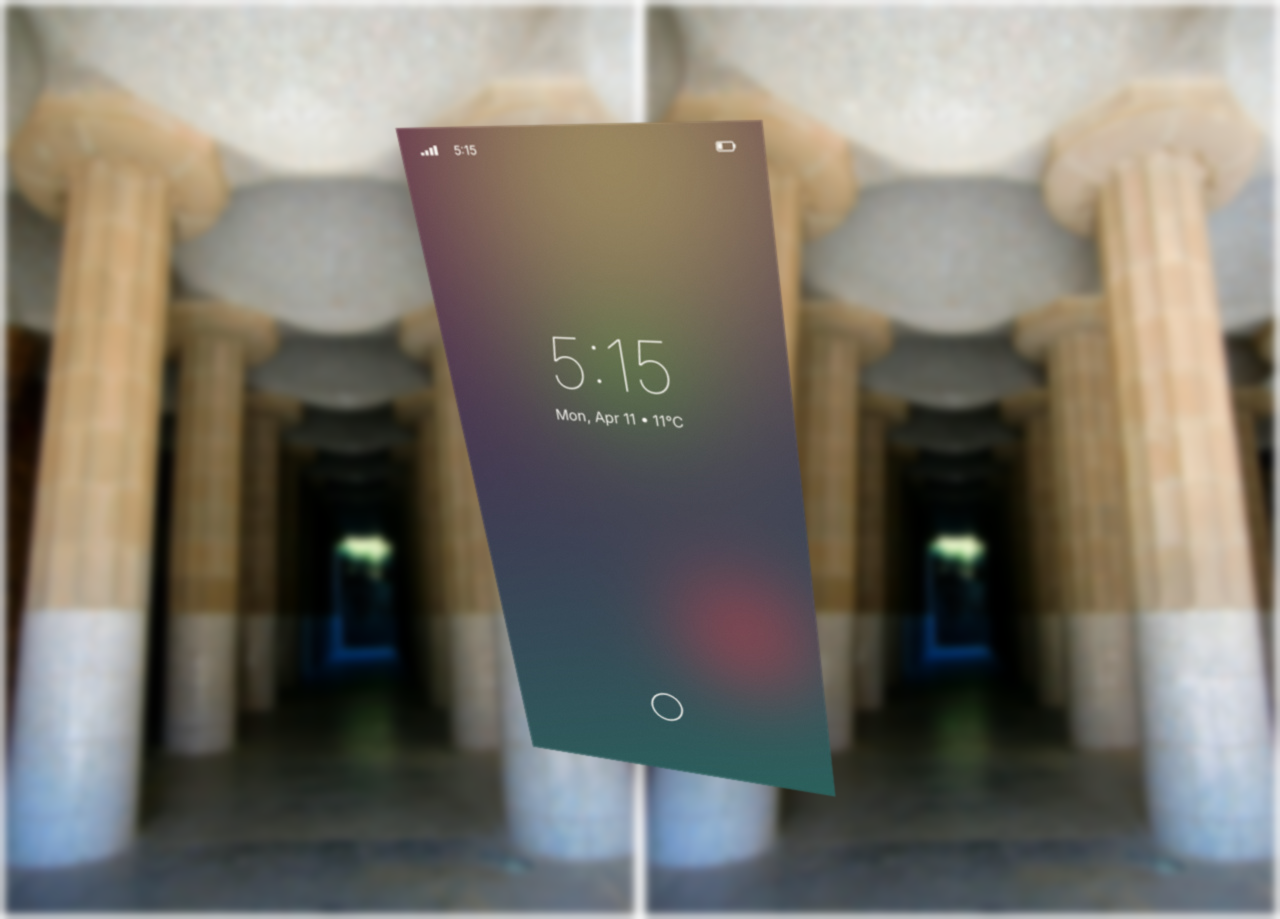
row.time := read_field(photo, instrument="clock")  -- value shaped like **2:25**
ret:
**5:15**
